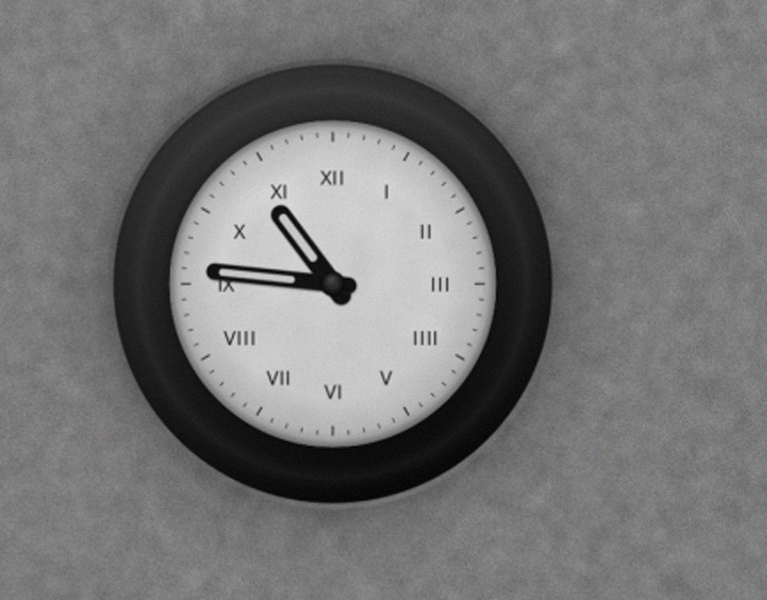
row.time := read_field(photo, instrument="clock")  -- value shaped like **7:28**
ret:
**10:46**
